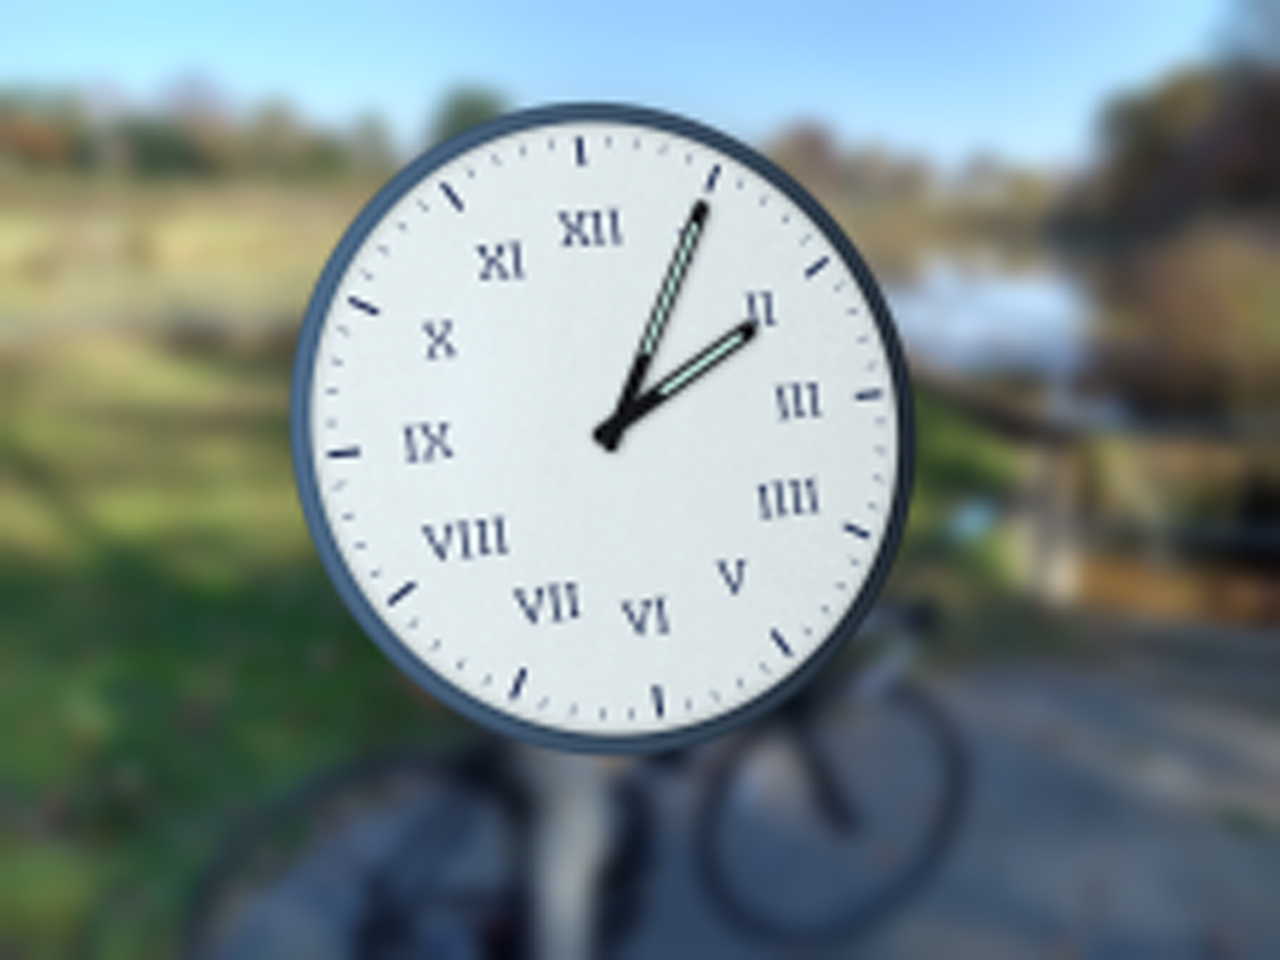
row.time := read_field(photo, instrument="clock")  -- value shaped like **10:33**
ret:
**2:05**
